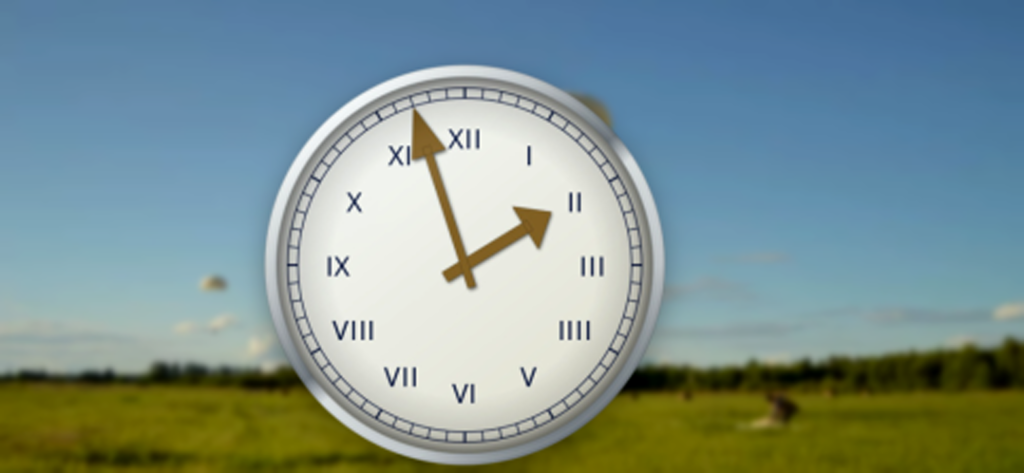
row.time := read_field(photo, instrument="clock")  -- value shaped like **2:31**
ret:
**1:57**
